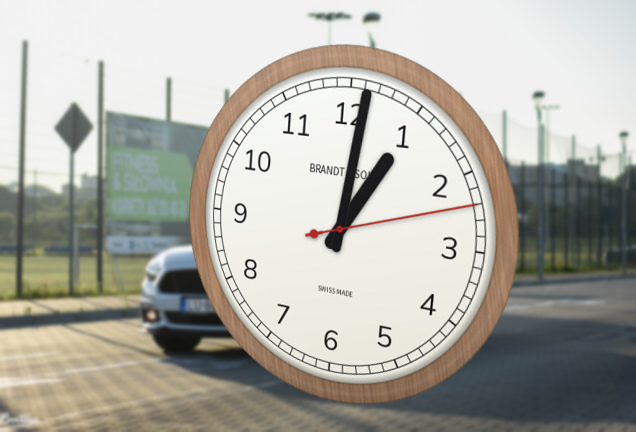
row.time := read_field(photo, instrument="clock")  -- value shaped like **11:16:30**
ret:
**1:01:12**
